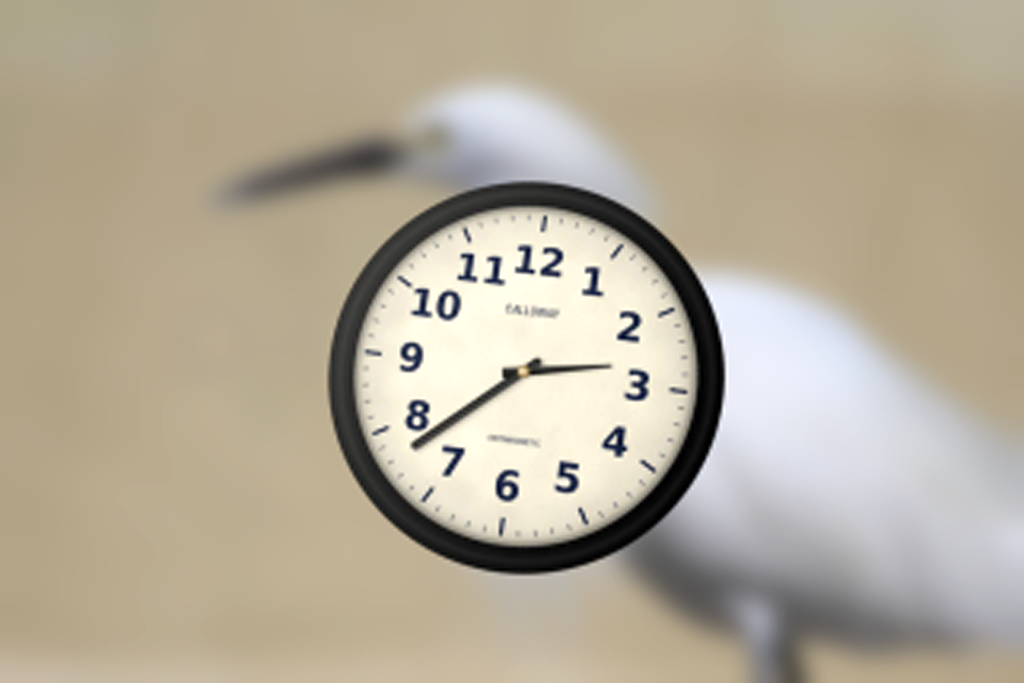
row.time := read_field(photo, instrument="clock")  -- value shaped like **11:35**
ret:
**2:38**
